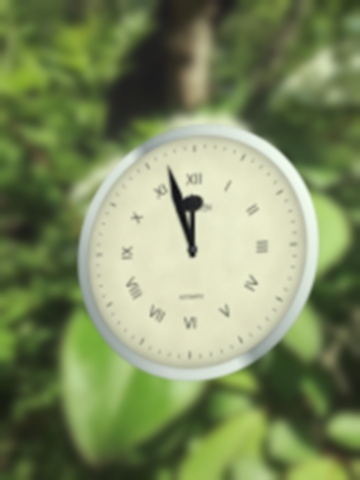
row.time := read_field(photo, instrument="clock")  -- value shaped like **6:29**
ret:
**11:57**
